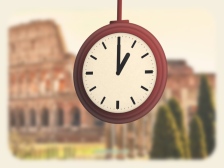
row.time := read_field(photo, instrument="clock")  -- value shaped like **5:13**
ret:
**1:00**
